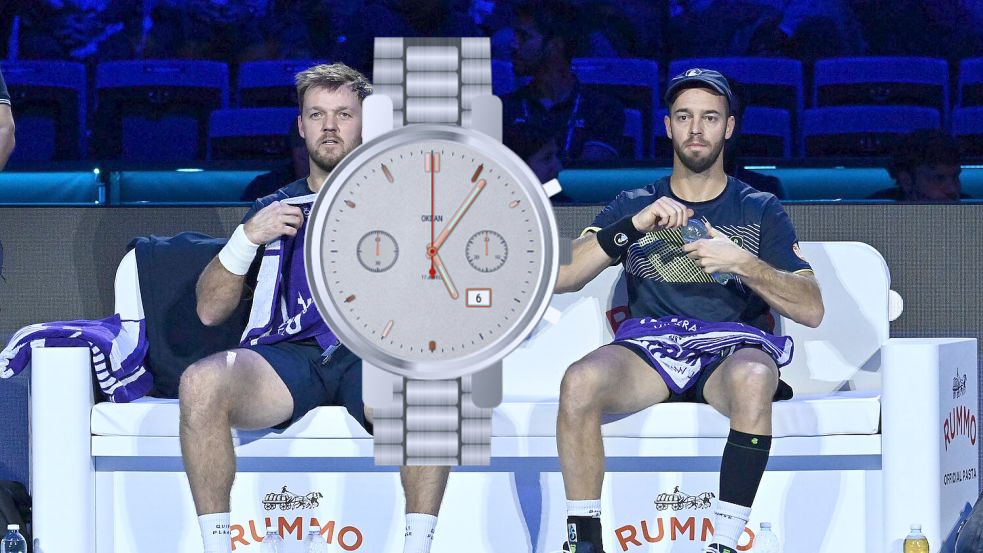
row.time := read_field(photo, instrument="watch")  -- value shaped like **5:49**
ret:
**5:06**
